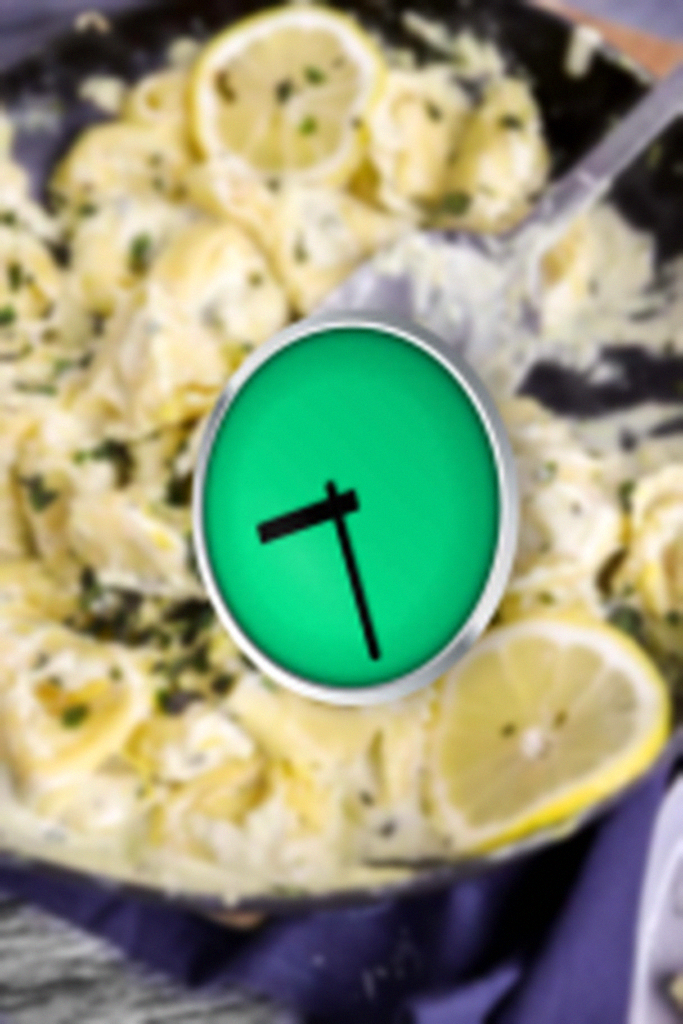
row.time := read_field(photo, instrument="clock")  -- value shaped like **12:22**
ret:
**8:27**
